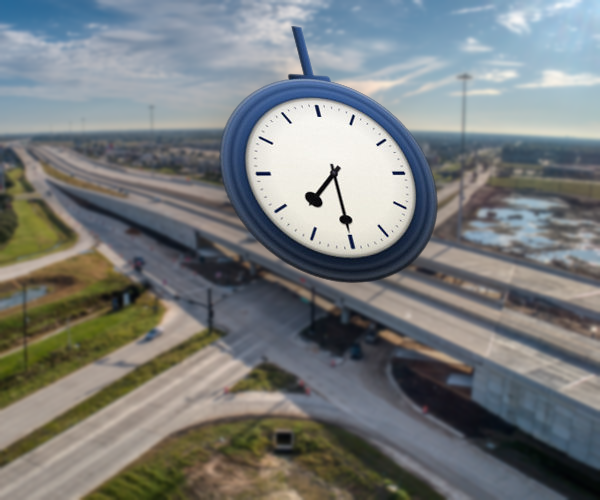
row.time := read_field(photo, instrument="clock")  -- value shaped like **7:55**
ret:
**7:30**
